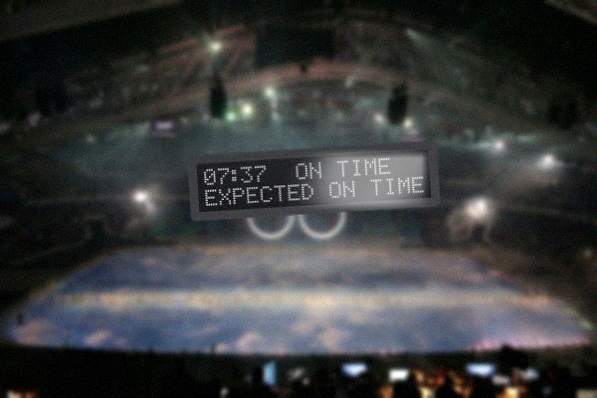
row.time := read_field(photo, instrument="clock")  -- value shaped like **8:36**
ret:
**7:37**
